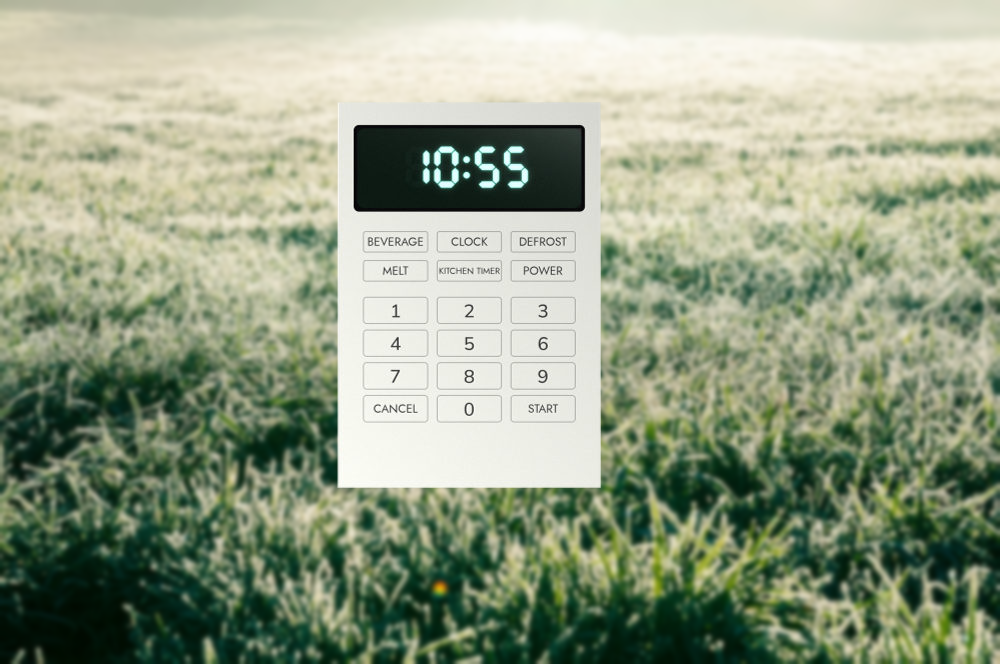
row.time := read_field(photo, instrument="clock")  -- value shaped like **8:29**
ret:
**10:55**
